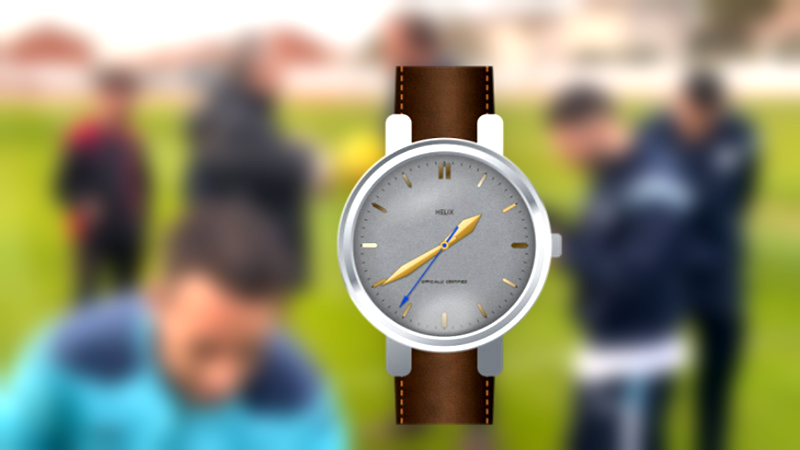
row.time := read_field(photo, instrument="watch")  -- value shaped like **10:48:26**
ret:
**1:39:36**
